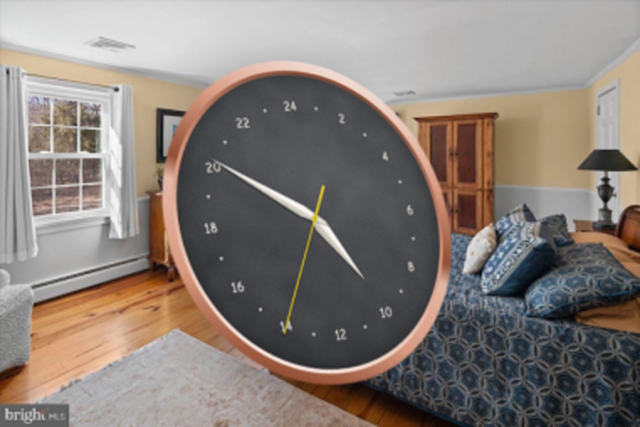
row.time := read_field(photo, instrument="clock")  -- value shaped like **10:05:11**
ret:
**9:50:35**
